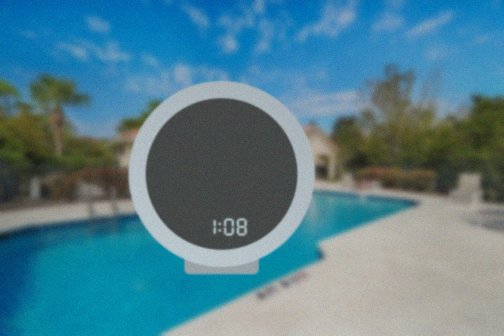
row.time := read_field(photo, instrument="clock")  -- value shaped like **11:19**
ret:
**1:08**
